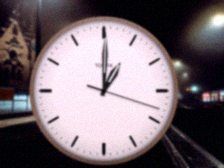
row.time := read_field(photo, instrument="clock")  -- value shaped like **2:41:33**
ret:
**1:00:18**
